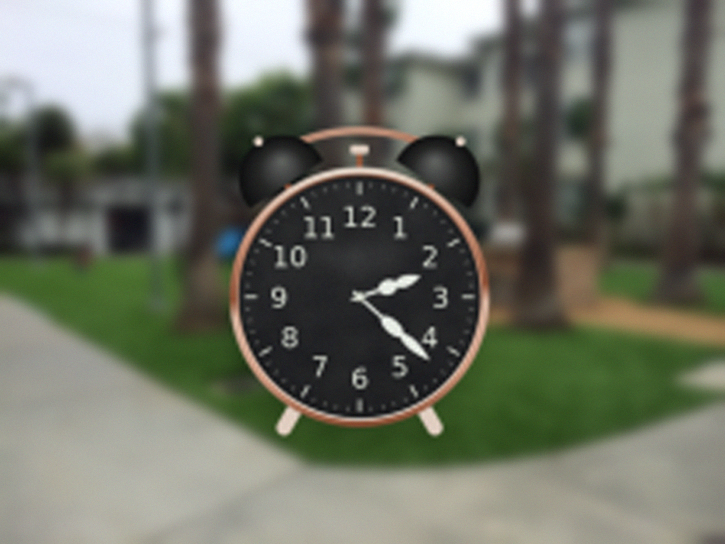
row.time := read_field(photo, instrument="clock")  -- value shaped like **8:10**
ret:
**2:22**
